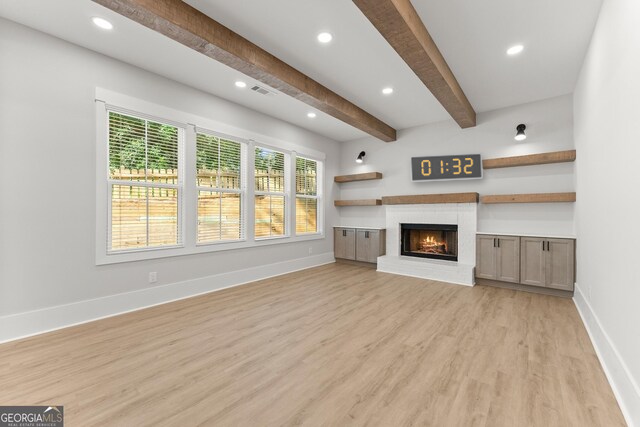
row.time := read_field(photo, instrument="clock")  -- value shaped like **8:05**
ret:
**1:32**
